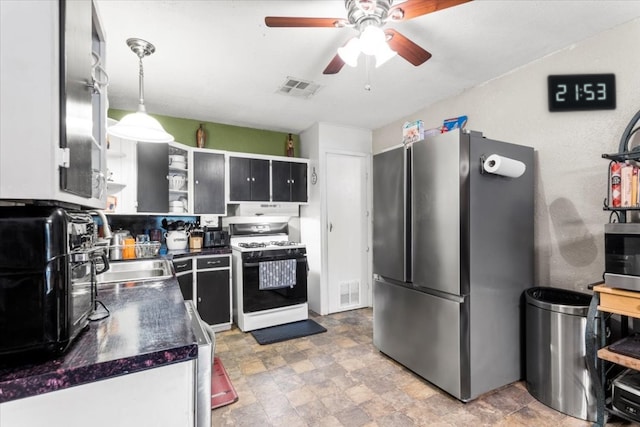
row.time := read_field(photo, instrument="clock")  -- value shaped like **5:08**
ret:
**21:53**
